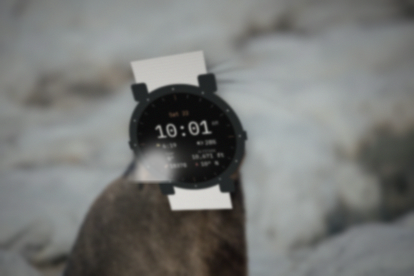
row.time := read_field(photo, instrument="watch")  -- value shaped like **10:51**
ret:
**10:01**
